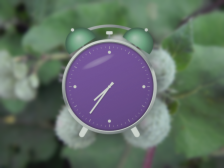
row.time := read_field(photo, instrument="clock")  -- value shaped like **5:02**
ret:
**7:36**
